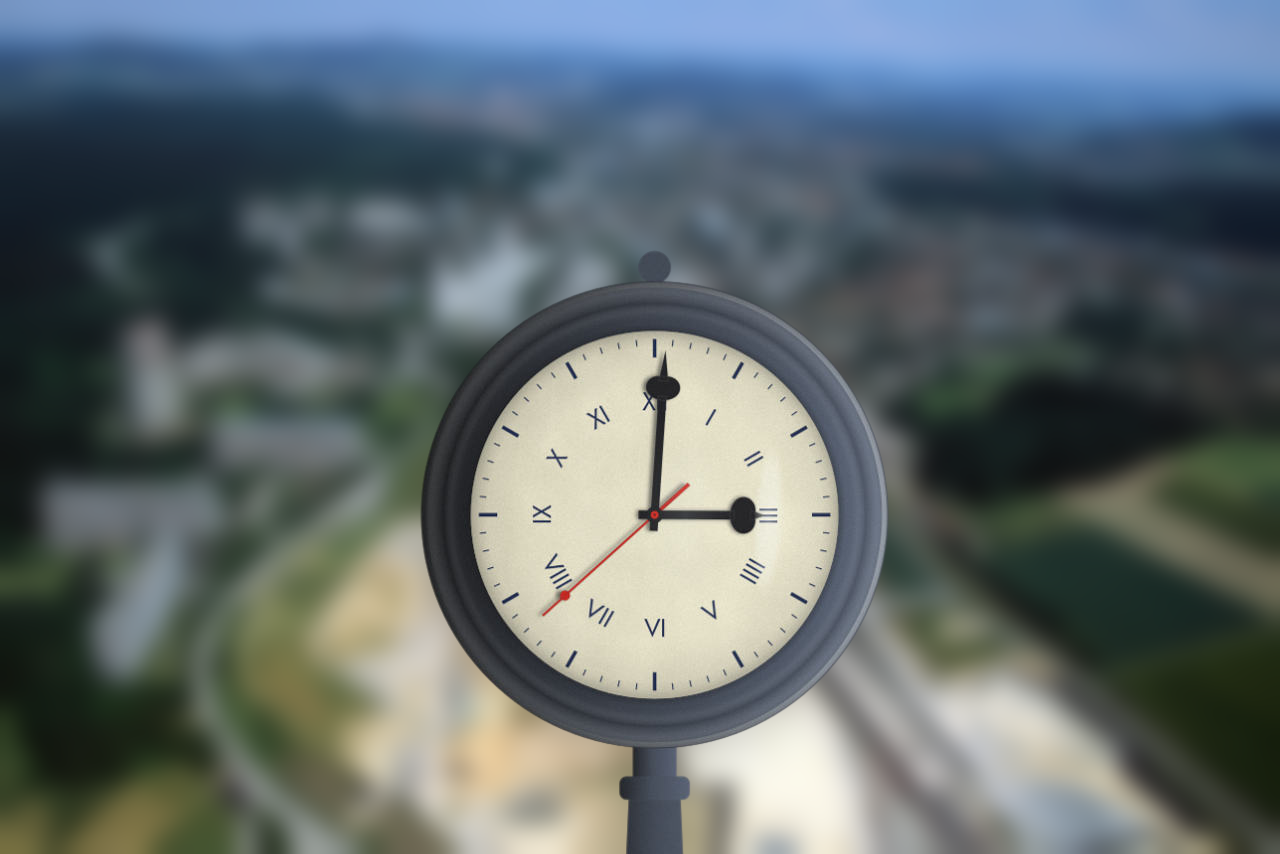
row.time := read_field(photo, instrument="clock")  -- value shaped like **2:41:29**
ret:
**3:00:38**
